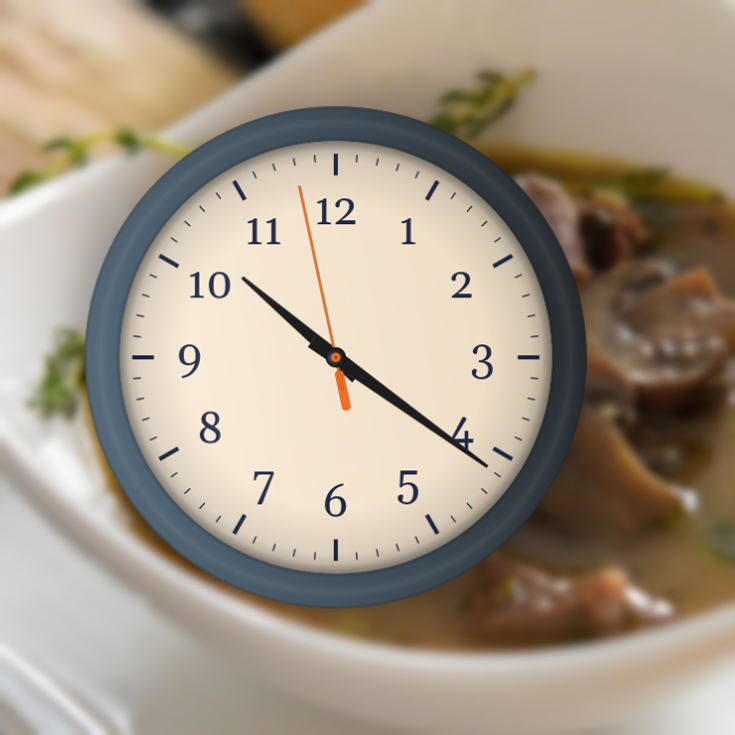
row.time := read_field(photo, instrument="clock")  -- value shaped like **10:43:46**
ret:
**10:20:58**
